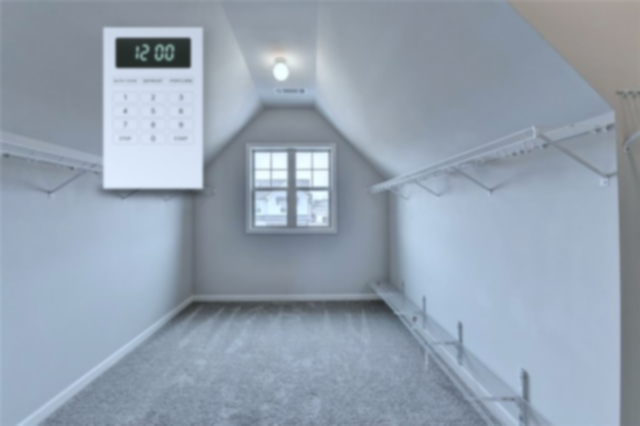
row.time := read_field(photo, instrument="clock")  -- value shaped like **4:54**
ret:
**12:00**
